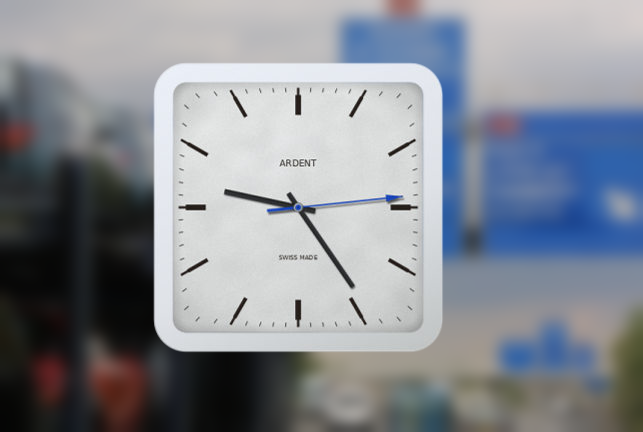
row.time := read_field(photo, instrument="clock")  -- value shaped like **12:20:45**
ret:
**9:24:14**
